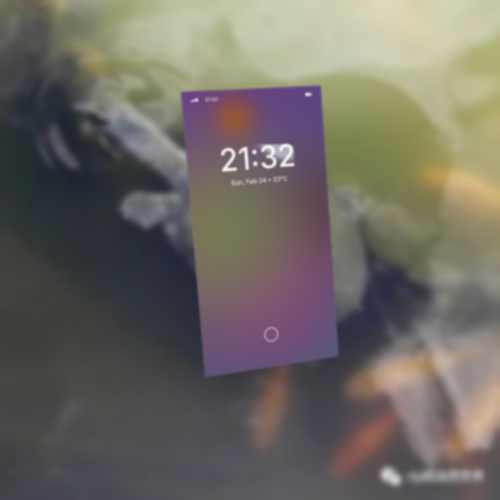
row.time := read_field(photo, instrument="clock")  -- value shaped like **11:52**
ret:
**21:32**
